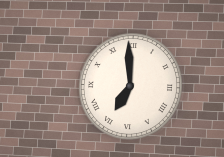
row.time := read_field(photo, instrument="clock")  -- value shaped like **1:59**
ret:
**6:59**
